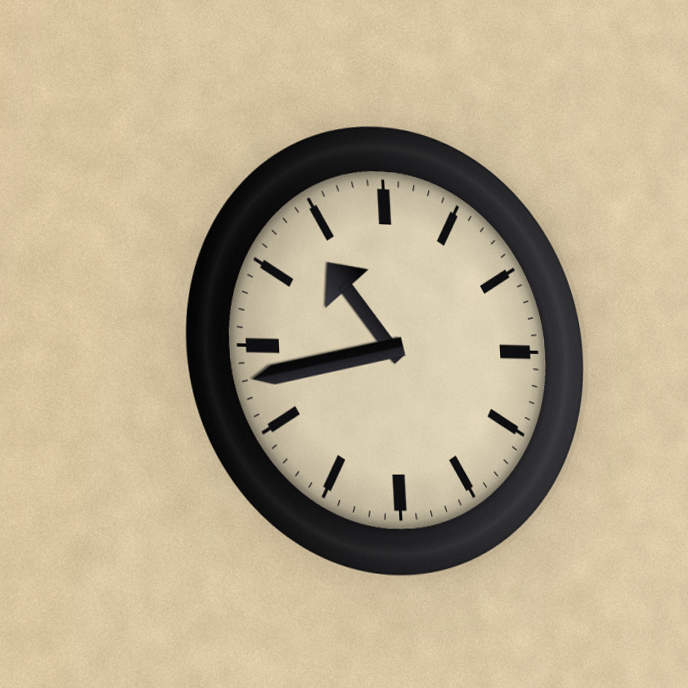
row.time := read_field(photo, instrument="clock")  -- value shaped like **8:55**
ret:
**10:43**
